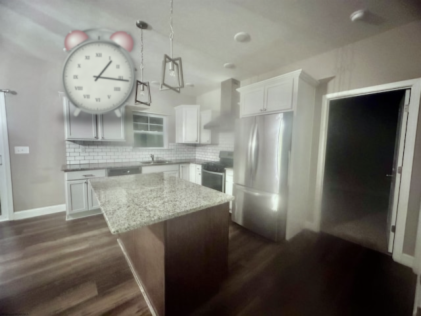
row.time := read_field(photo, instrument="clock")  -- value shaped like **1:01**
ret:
**1:16**
